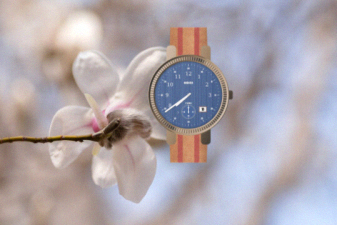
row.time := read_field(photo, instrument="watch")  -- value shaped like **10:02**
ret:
**7:39**
